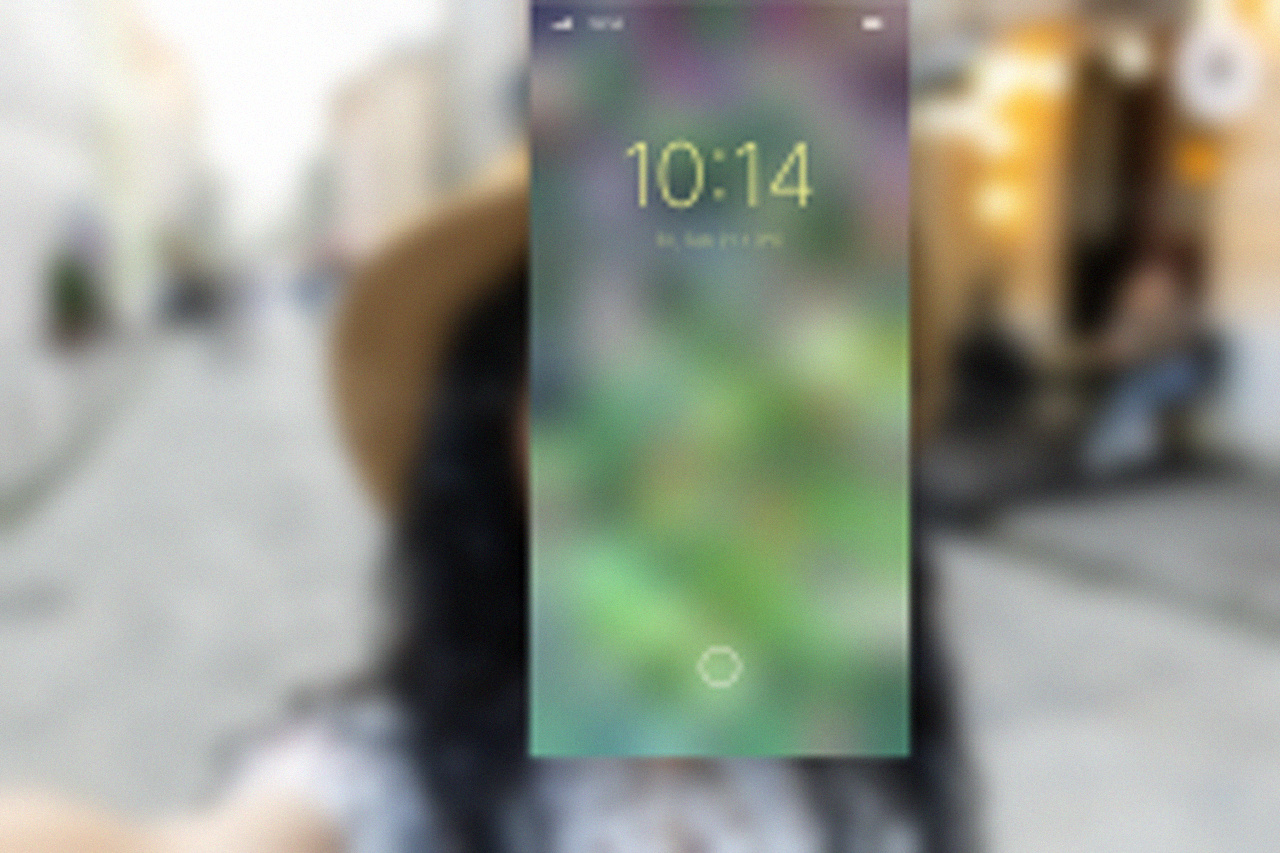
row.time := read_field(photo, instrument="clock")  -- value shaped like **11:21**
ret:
**10:14**
